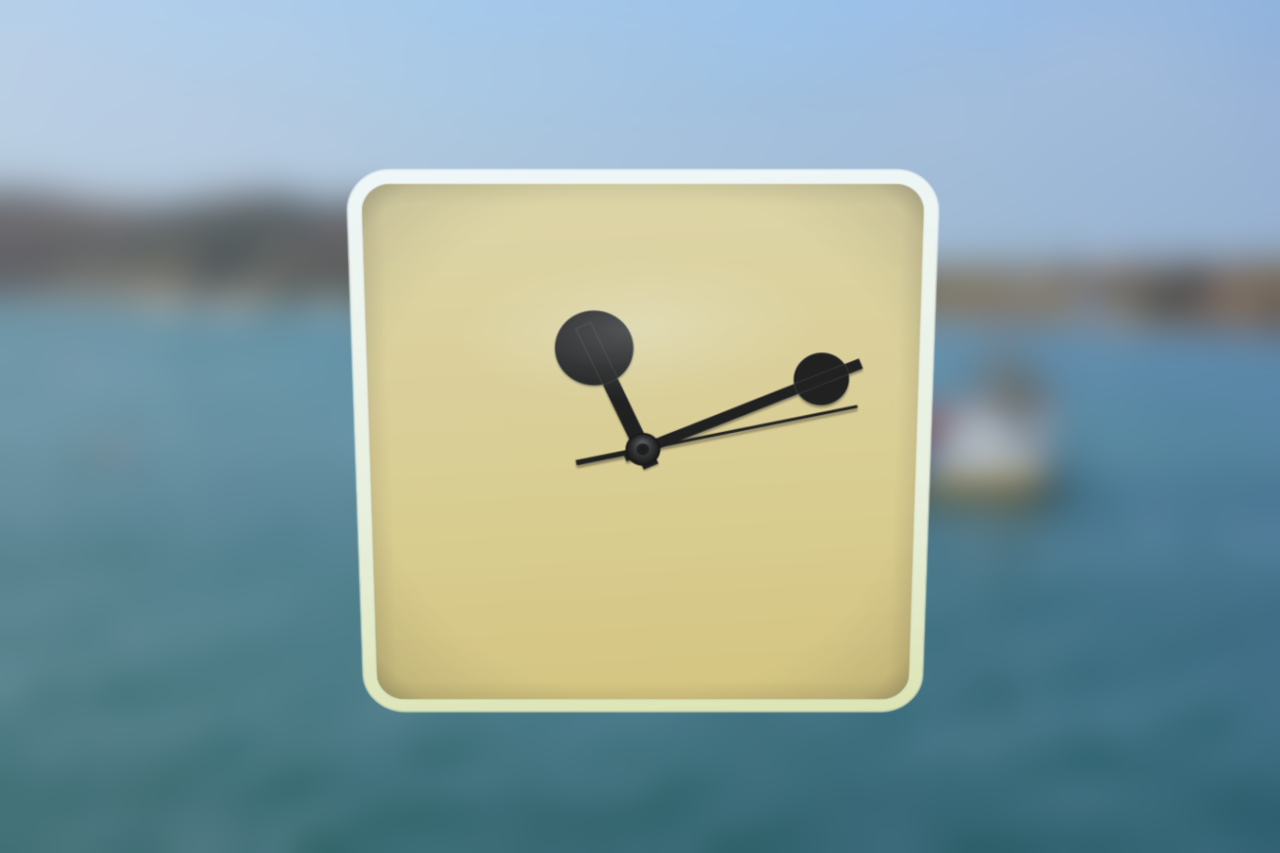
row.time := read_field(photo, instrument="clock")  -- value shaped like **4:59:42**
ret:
**11:11:13**
